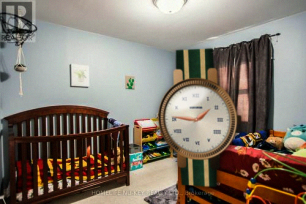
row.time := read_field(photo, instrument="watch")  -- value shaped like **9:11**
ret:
**1:46**
